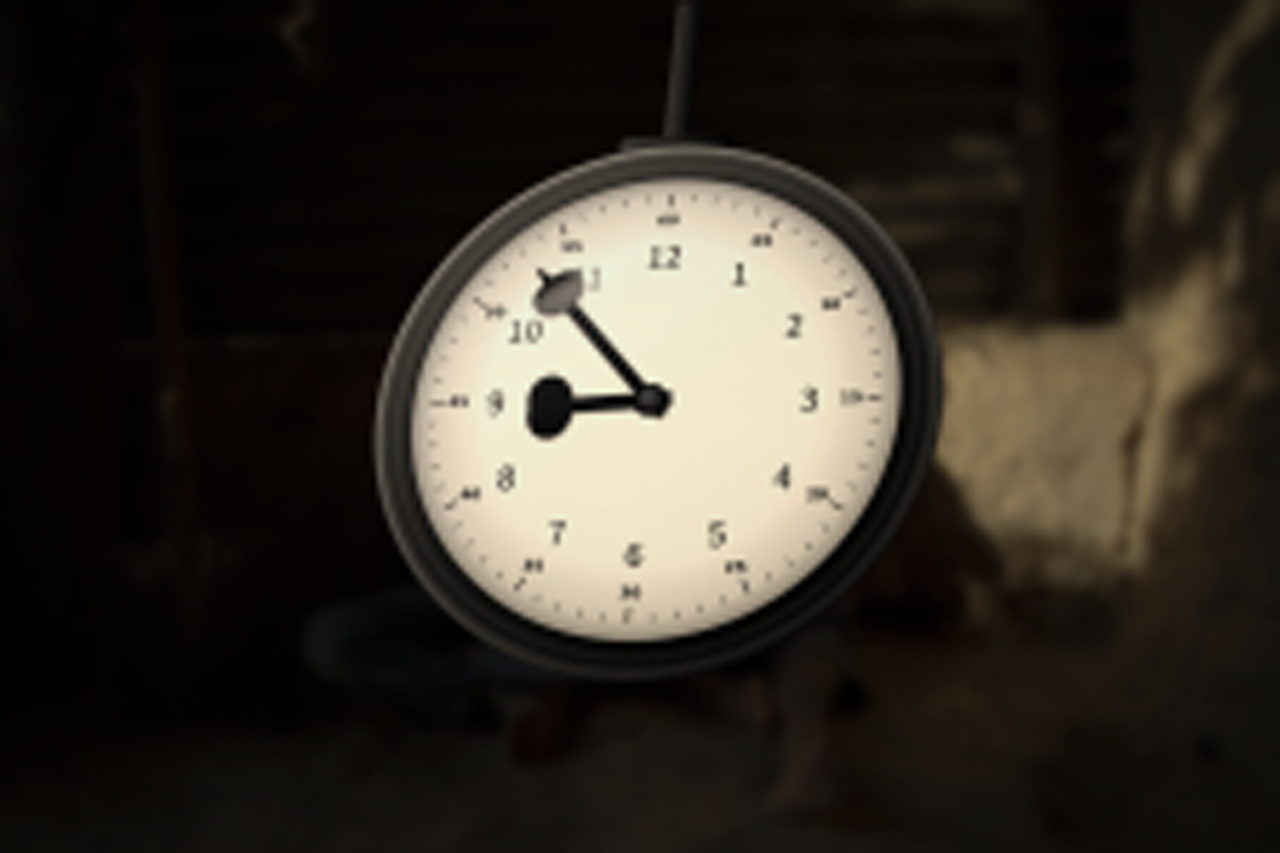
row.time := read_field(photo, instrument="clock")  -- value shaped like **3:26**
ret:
**8:53**
